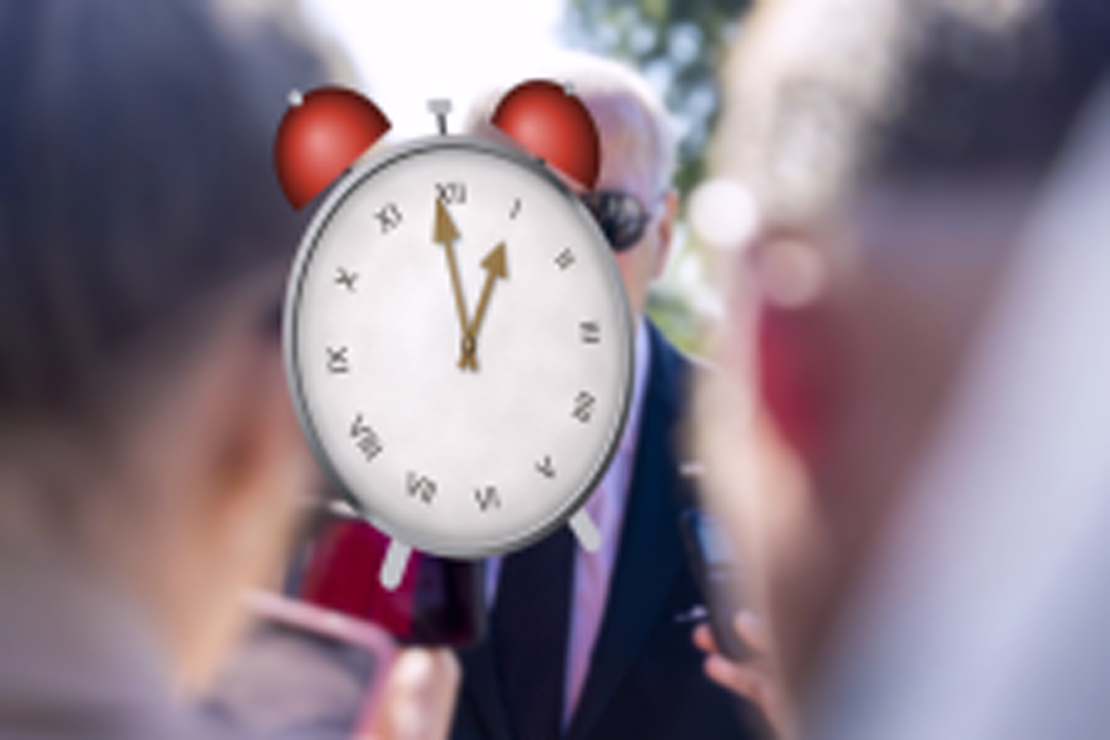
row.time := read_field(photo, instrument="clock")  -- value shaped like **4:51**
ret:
**12:59**
